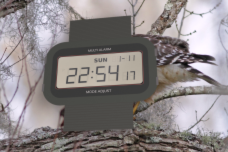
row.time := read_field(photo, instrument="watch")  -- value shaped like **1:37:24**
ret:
**22:54:17**
